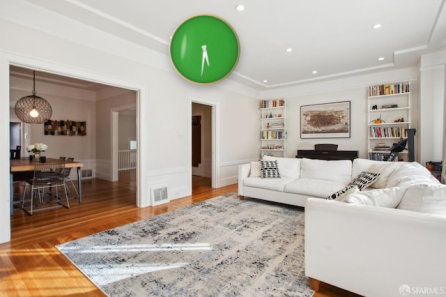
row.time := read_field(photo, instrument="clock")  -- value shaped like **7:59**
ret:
**5:31**
